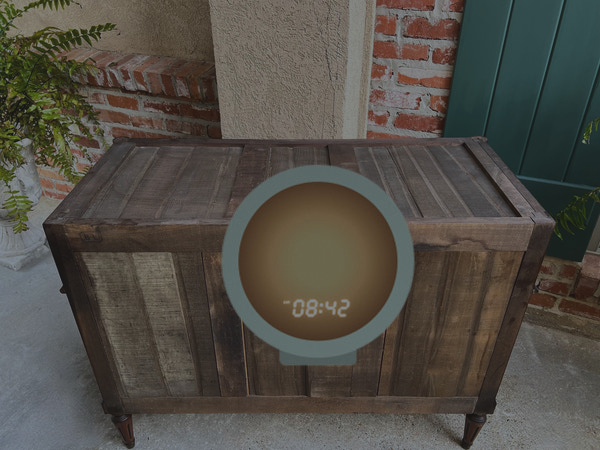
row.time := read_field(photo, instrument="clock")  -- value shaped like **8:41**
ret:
**8:42**
